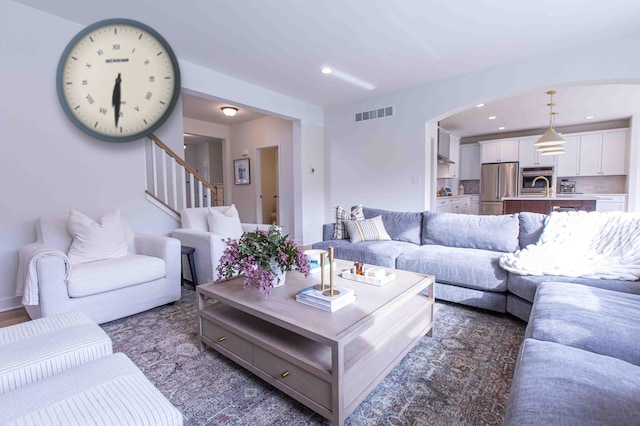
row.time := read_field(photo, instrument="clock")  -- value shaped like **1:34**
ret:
**6:31**
